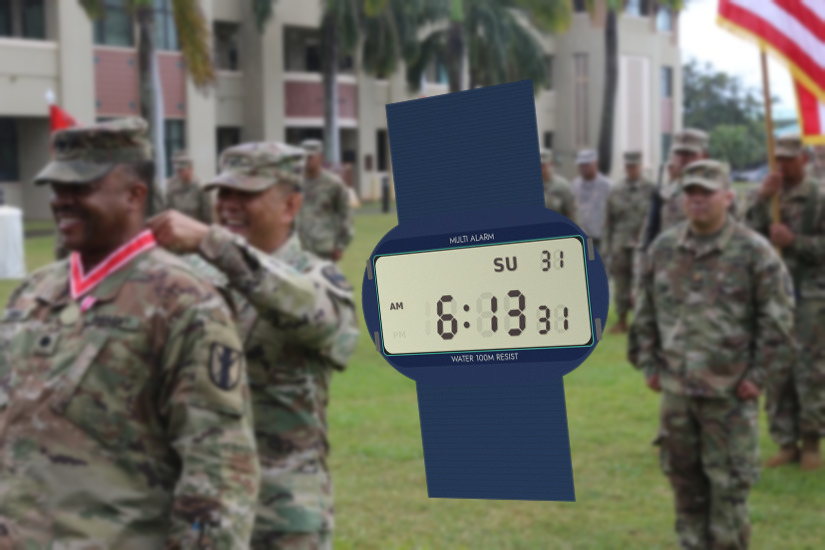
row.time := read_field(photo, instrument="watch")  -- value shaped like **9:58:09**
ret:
**6:13:31**
